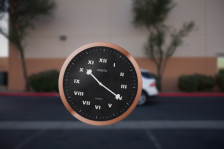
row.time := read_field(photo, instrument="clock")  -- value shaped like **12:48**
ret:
**10:20**
